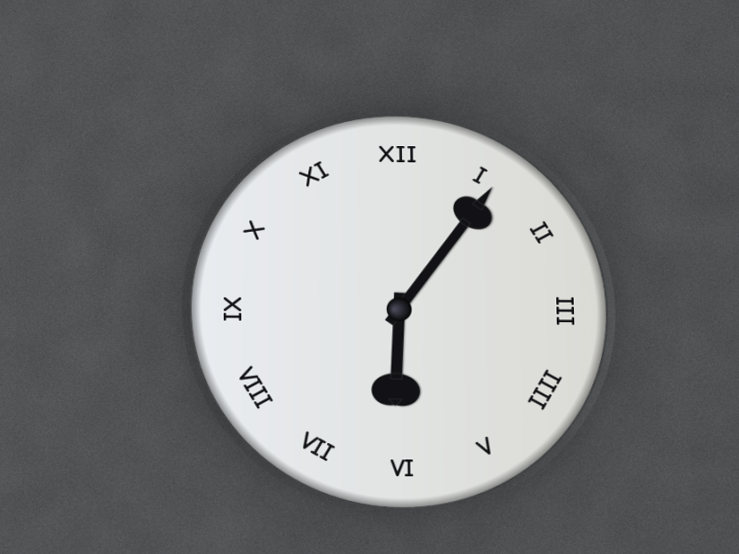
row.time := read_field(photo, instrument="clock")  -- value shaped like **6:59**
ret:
**6:06**
